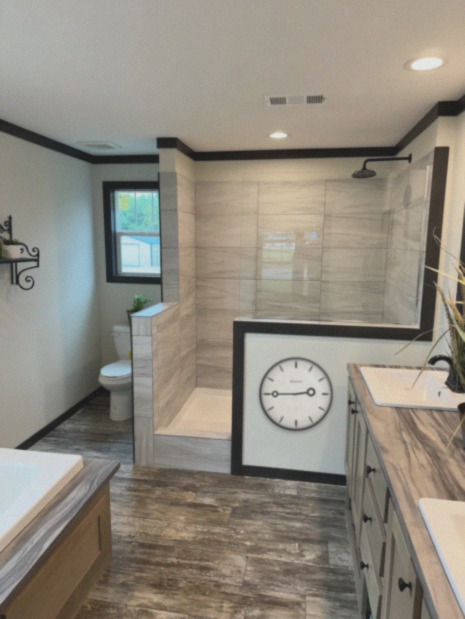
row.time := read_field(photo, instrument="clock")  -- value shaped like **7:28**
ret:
**2:45**
